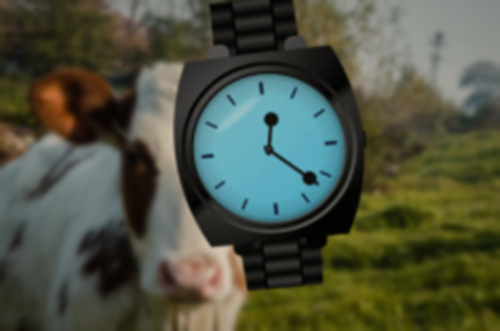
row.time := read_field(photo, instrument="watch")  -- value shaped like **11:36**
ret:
**12:22**
